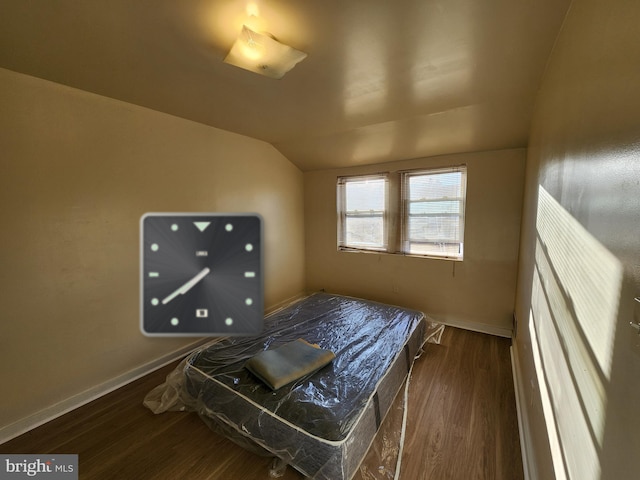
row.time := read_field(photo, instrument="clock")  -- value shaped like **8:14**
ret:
**7:39**
